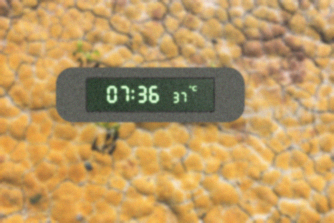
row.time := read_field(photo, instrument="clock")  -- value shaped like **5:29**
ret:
**7:36**
